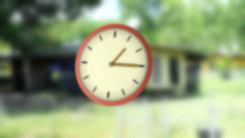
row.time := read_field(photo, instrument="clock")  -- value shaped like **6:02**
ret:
**1:15**
